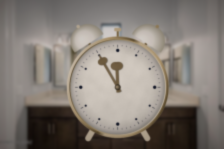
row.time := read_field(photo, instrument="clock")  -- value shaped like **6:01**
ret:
**11:55**
